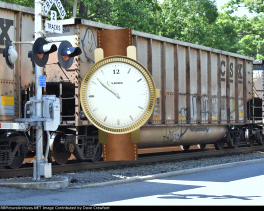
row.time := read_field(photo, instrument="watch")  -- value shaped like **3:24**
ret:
**10:52**
